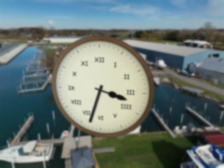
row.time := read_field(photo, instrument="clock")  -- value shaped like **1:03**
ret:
**3:33**
